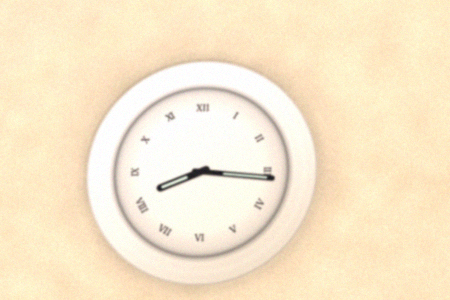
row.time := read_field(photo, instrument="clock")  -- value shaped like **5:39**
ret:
**8:16**
